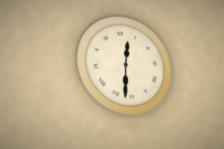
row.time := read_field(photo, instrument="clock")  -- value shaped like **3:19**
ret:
**12:32**
